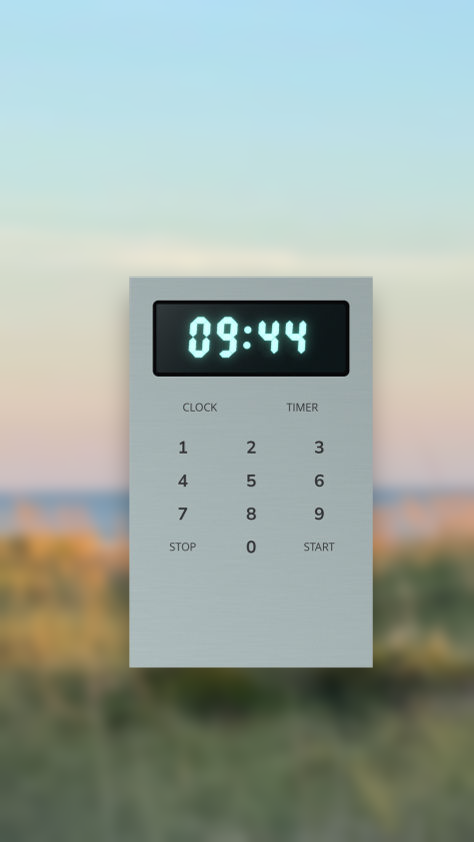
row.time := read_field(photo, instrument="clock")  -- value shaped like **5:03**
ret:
**9:44**
